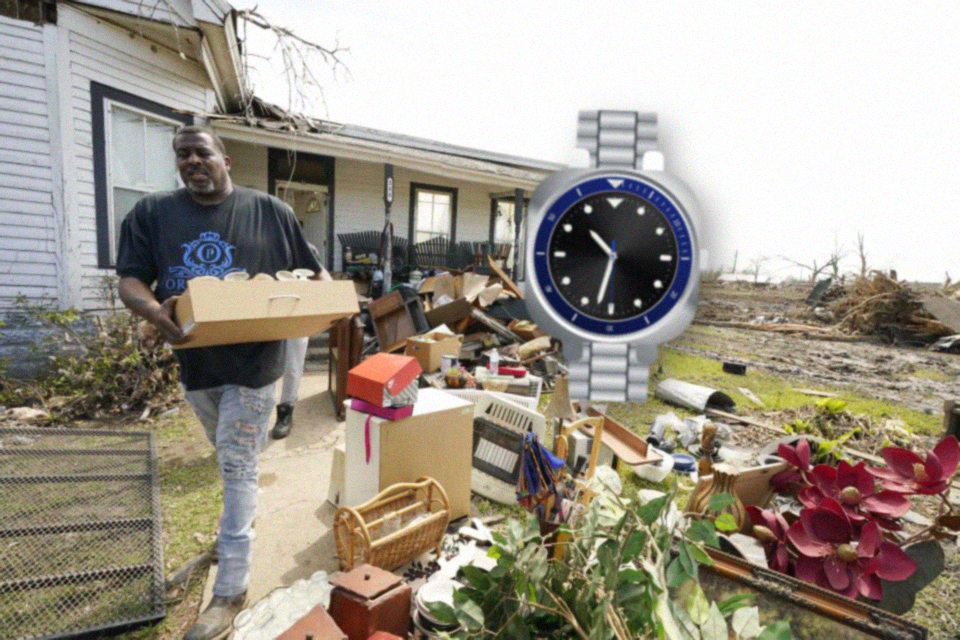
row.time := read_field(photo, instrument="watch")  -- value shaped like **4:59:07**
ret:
**10:32:30**
